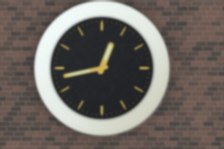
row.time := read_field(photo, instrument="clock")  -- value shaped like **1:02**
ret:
**12:43**
